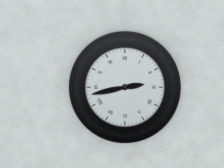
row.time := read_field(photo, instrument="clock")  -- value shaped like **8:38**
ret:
**2:43**
